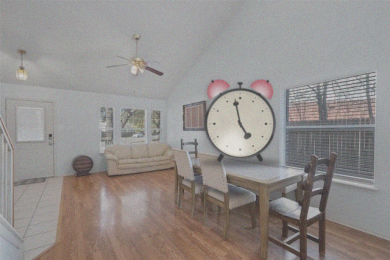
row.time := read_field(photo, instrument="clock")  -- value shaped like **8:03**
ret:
**4:58**
